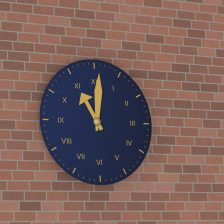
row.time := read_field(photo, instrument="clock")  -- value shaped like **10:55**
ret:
**11:01**
